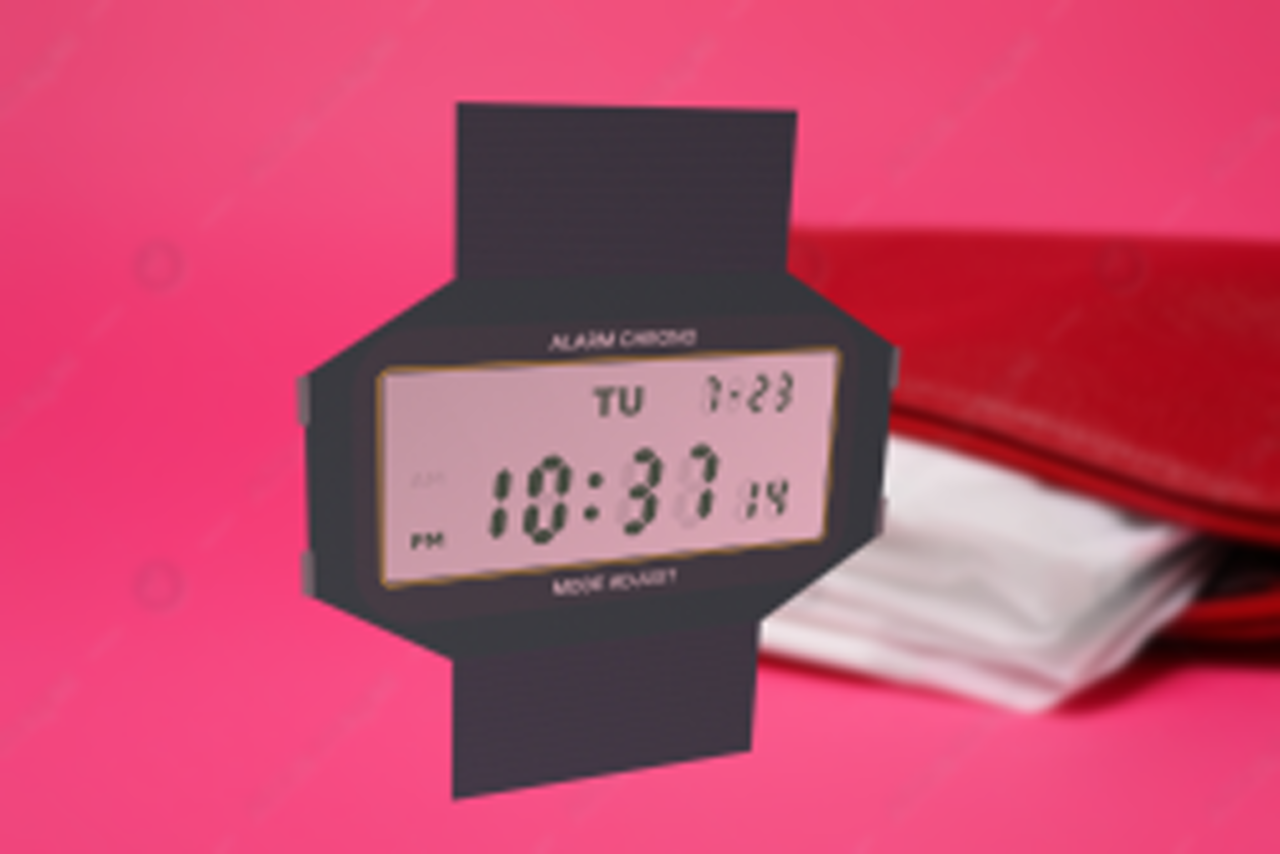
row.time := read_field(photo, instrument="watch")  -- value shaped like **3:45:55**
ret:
**10:37:14**
